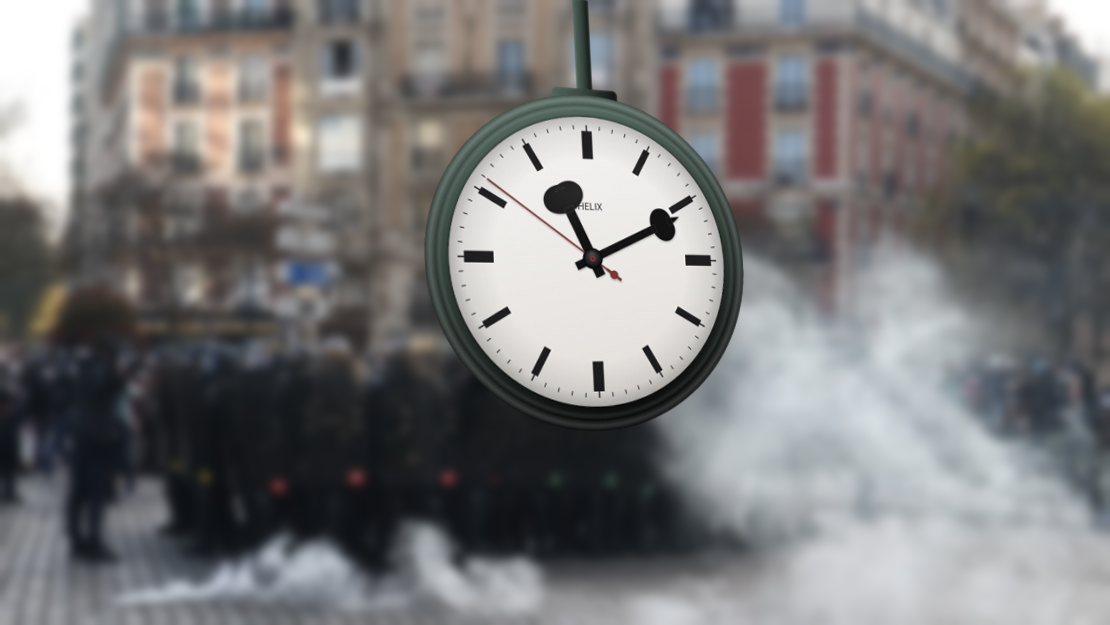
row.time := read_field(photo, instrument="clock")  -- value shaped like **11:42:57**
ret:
**11:10:51**
